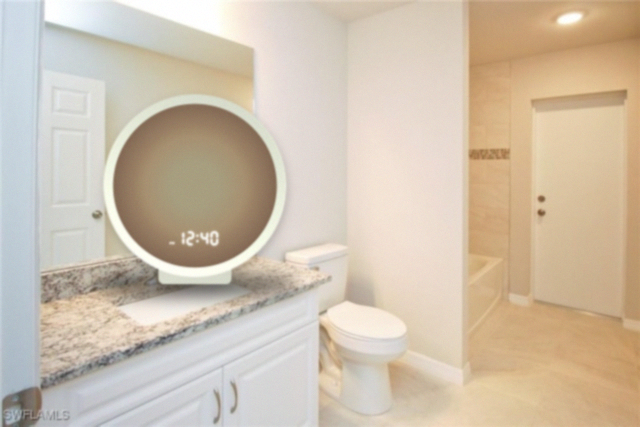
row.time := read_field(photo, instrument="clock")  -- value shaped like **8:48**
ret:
**12:40**
